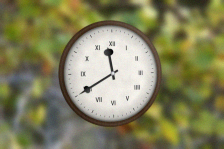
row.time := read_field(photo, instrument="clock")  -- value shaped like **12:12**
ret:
**11:40**
